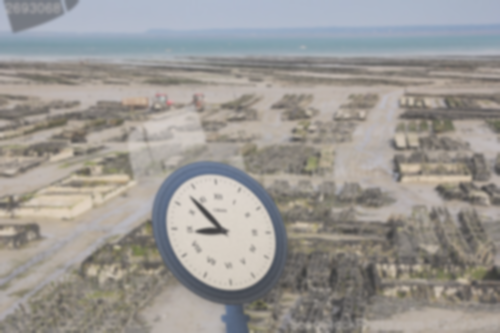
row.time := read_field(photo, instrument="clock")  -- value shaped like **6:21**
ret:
**8:53**
